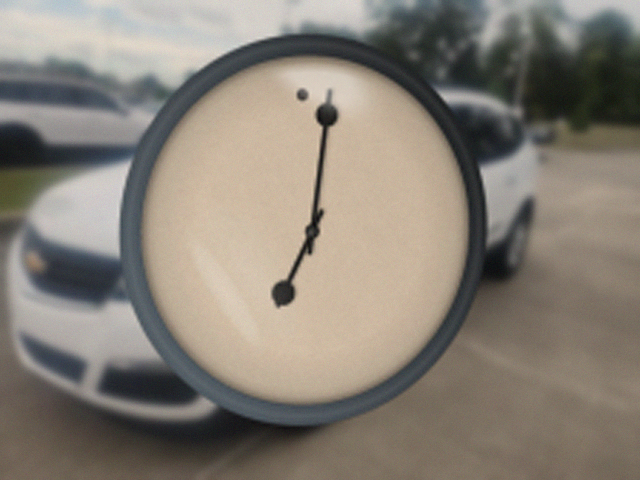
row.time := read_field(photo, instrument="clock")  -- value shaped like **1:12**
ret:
**7:02**
